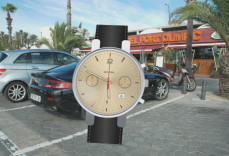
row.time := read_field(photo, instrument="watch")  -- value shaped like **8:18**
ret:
**5:49**
